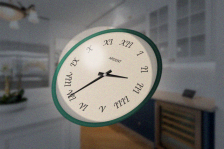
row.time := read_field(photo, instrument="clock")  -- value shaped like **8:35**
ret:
**2:35**
